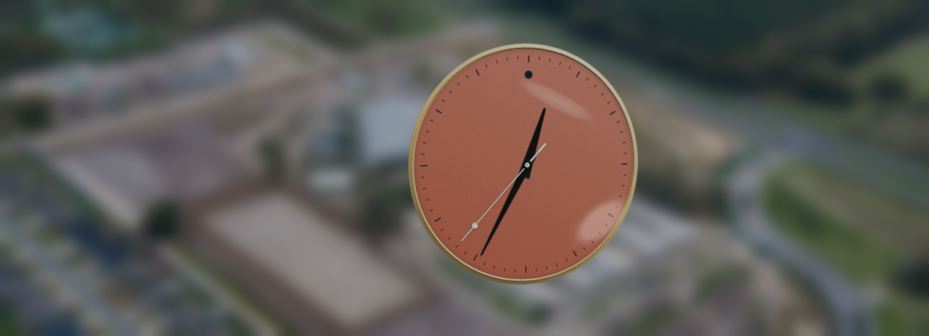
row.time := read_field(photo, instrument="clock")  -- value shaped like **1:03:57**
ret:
**12:34:37**
